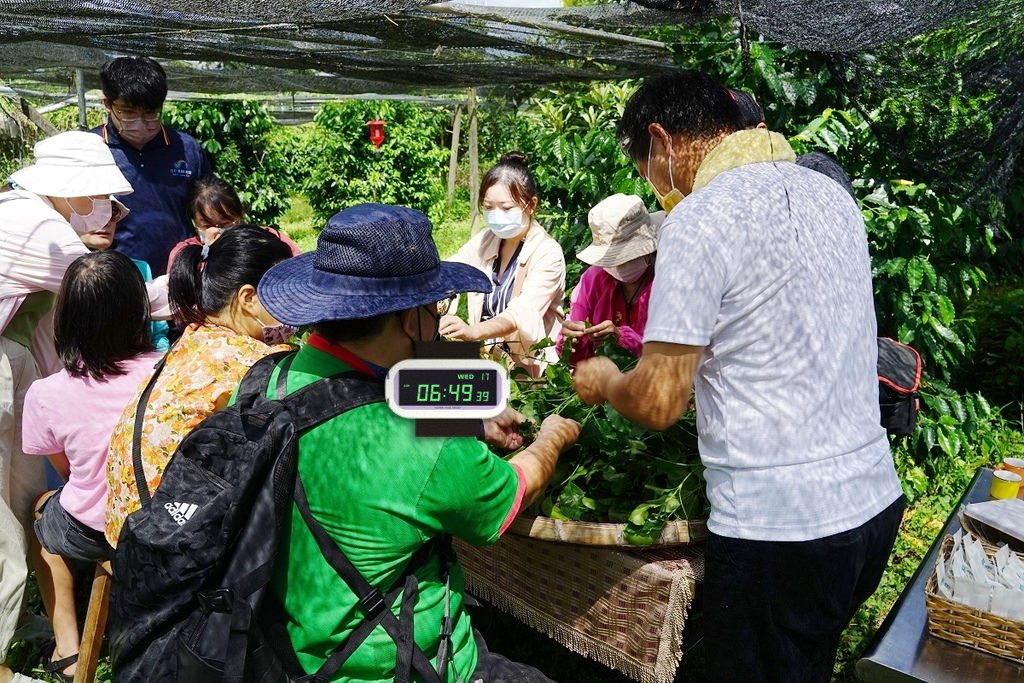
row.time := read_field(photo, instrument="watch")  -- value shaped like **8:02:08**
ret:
**6:49:39**
